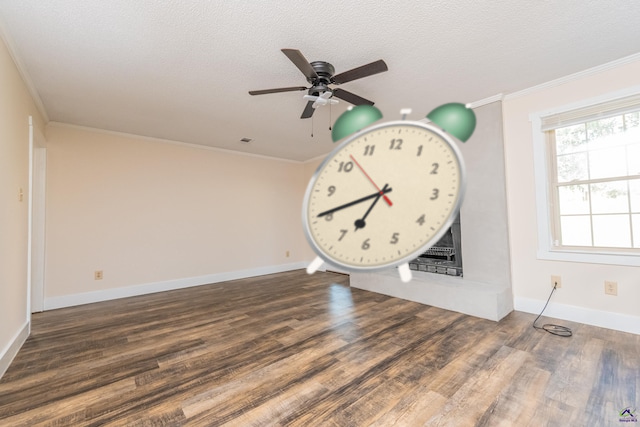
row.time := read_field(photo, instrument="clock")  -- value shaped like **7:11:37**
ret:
**6:40:52**
